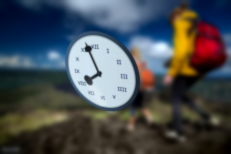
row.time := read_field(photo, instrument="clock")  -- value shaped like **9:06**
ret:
**7:57**
